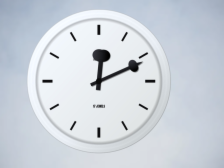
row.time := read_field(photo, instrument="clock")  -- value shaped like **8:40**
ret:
**12:11**
